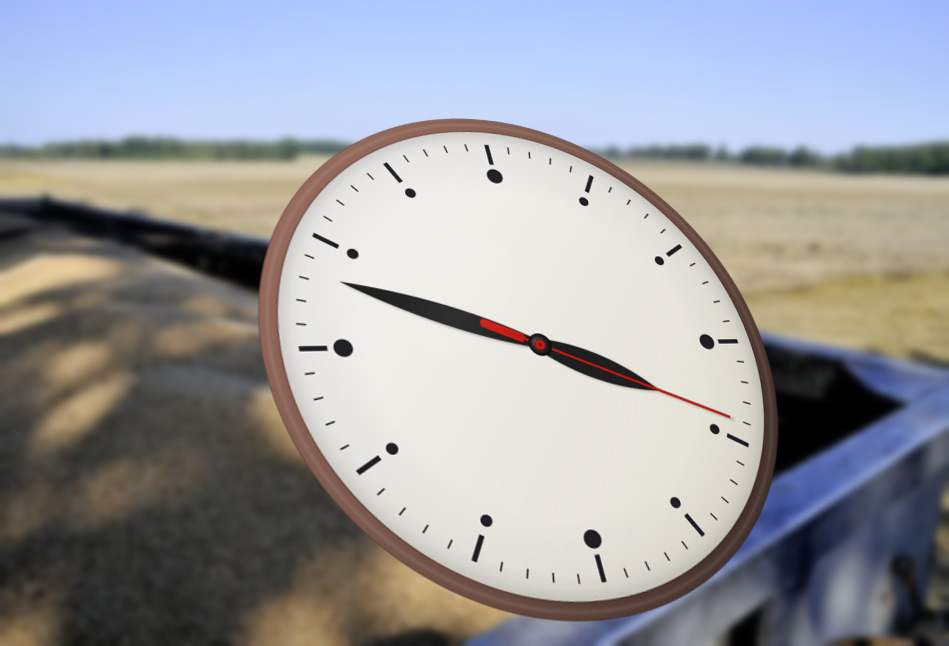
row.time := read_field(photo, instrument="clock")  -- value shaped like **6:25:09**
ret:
**3:48:19**
